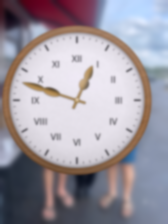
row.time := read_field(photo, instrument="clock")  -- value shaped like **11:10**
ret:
**12:48**
